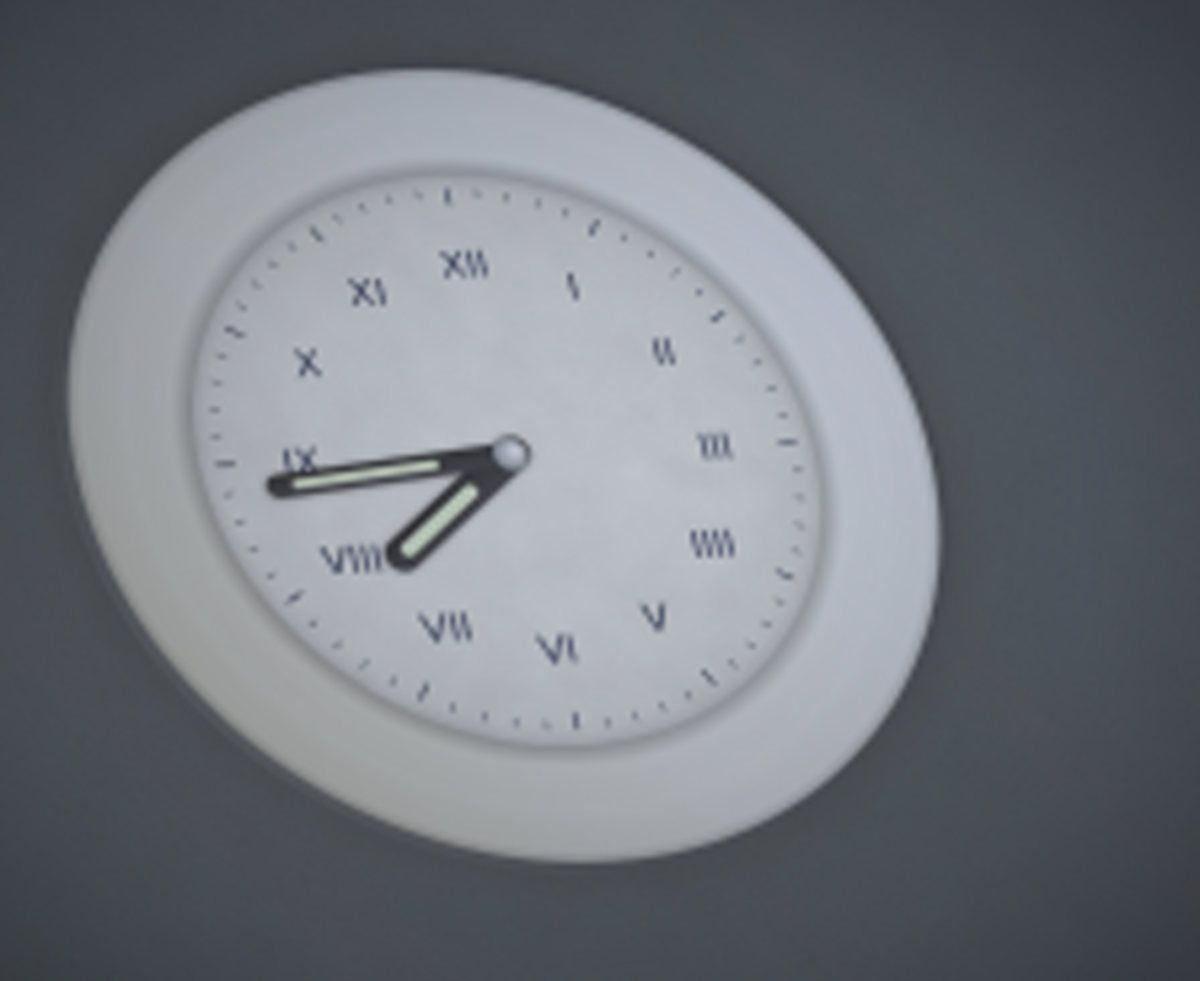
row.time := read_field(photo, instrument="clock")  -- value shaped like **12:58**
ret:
**7:44**
